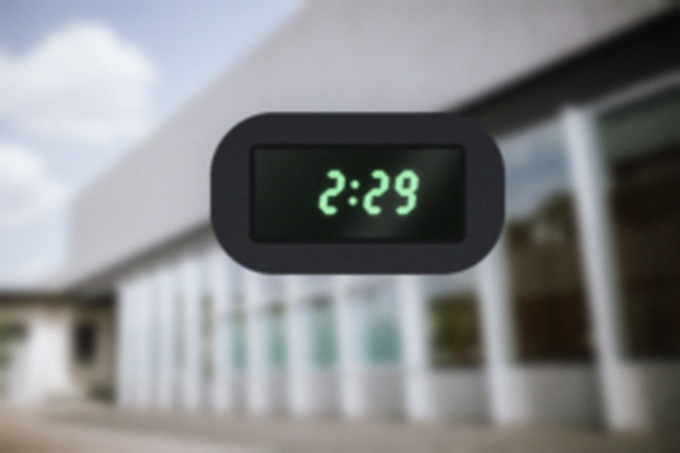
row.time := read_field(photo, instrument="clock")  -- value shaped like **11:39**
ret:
**2:29**
